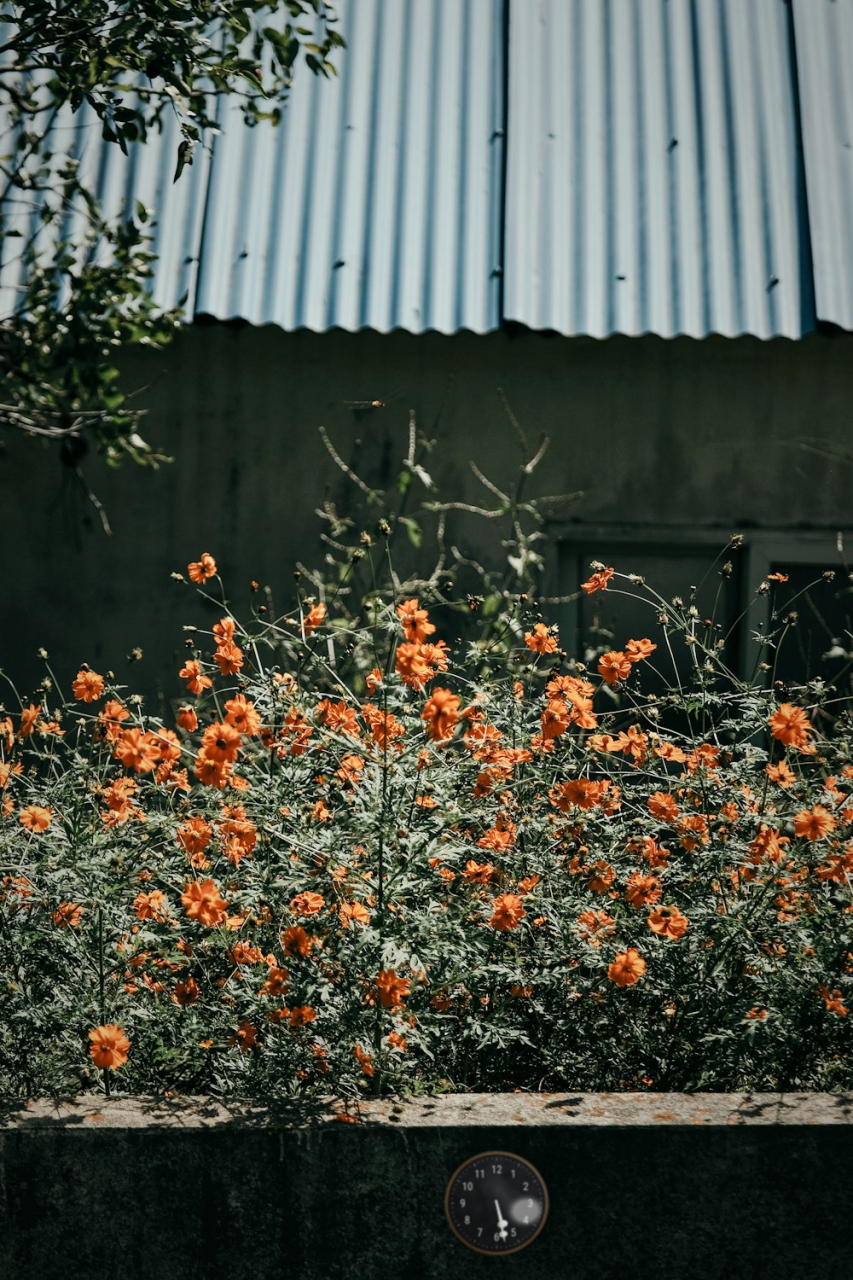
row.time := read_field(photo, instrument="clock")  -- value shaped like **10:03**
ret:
**5:28**
